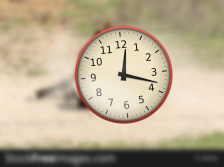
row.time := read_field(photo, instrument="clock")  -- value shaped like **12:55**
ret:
**12:18**
